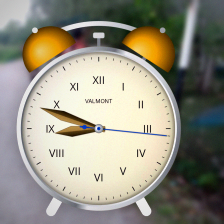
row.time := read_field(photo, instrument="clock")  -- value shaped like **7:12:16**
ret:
**8:48:16**
